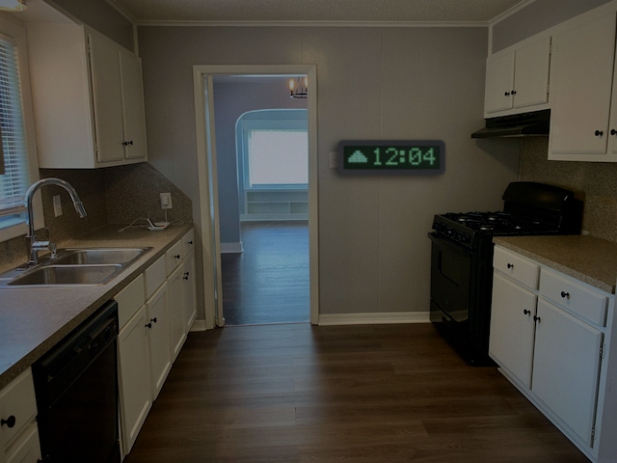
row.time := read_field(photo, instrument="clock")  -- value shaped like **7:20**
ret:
**12:04**
